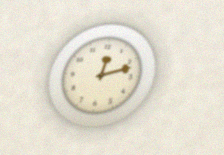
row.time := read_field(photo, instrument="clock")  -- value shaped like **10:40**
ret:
**12:12**
